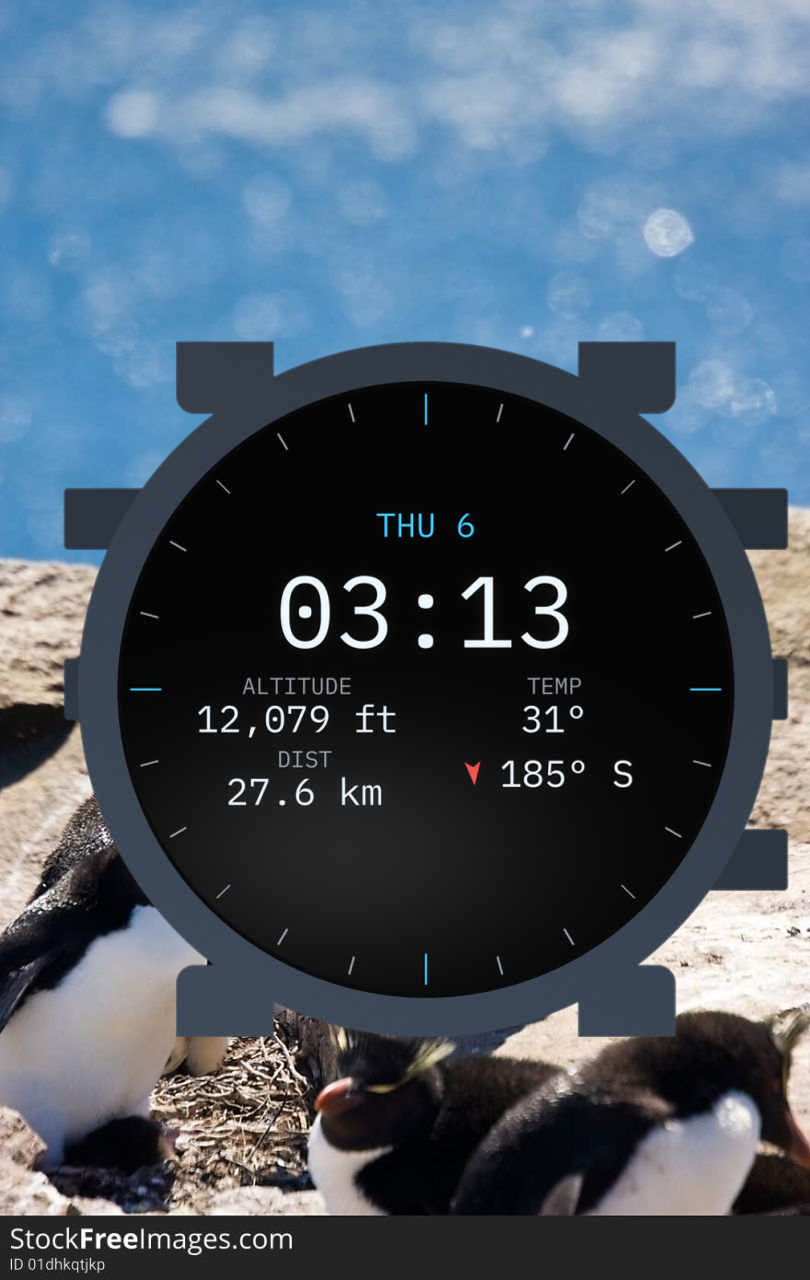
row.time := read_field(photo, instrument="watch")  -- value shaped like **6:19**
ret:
**3:13**
